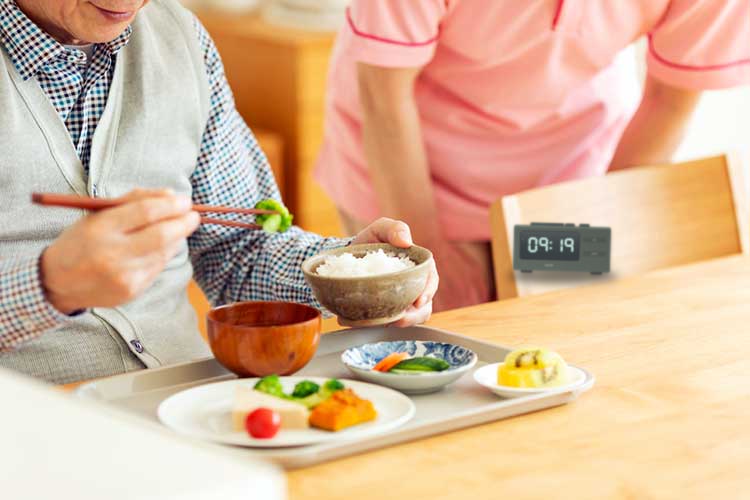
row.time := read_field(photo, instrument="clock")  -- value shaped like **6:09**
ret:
**9:19**
